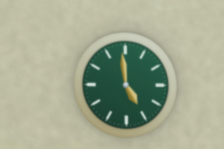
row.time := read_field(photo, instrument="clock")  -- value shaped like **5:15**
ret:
**4:59**
